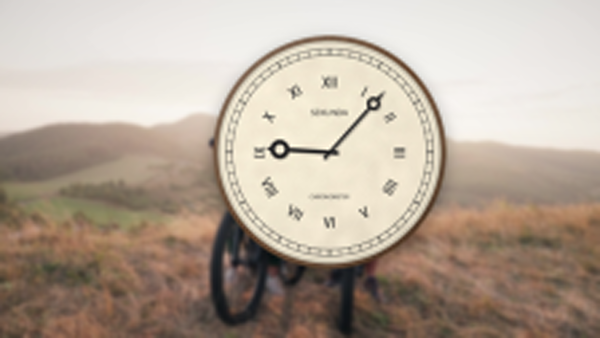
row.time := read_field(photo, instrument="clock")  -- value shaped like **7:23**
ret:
**9:07**
